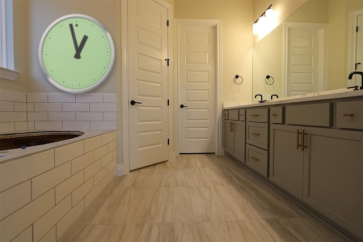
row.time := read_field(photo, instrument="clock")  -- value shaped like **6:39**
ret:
**12:58**
